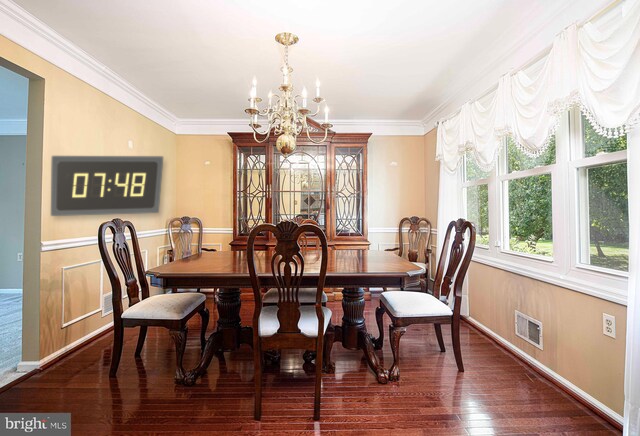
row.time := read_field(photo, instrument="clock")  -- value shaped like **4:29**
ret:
**7:48**
